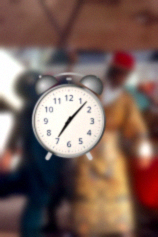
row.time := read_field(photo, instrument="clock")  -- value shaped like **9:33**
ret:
**7:07**
